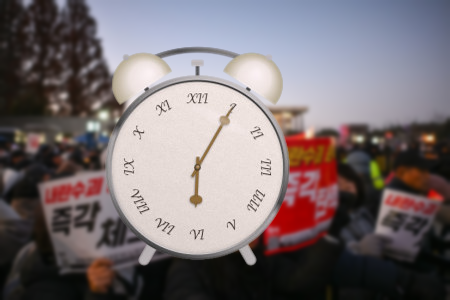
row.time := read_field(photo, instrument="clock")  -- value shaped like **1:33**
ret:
**6:05**
